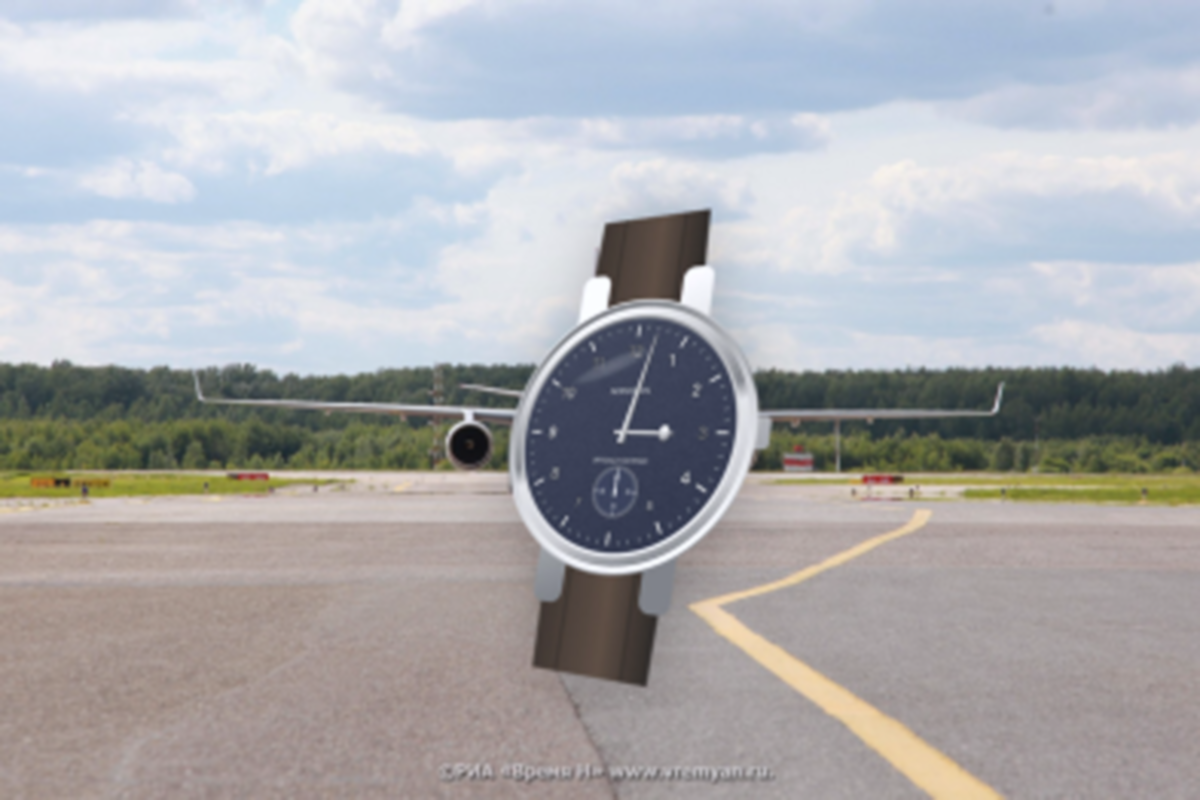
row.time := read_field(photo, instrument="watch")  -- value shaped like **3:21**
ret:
**3:02**
